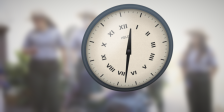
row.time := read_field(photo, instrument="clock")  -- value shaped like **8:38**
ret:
**12:33**
